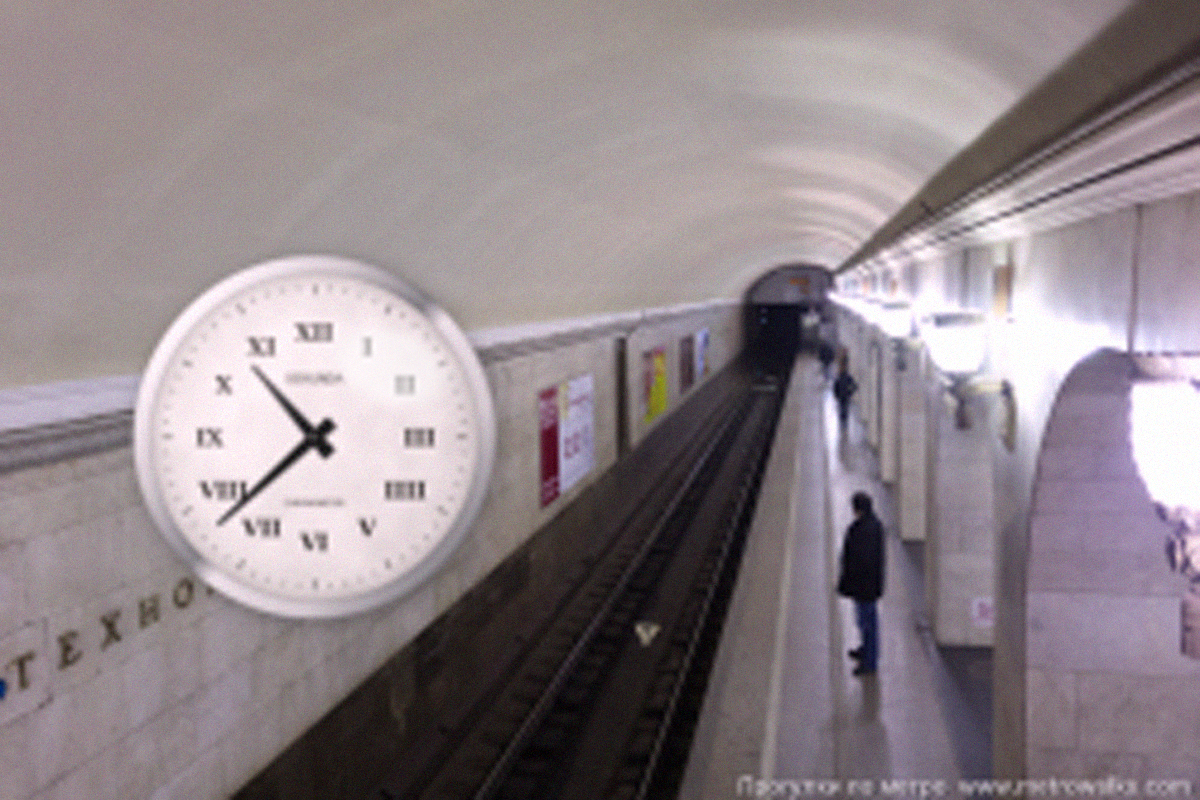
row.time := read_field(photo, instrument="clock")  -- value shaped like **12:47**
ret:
**10:38**
